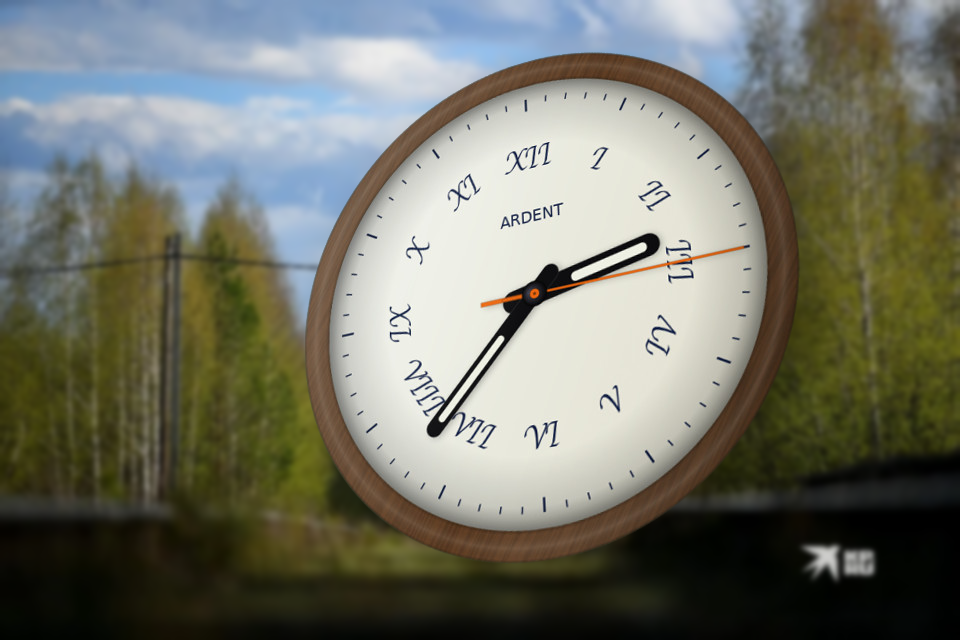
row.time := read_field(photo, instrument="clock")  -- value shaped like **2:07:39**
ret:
**2:37:15**
